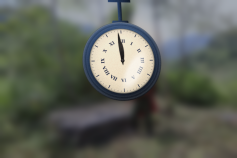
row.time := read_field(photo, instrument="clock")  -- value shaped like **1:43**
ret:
**11:59**
